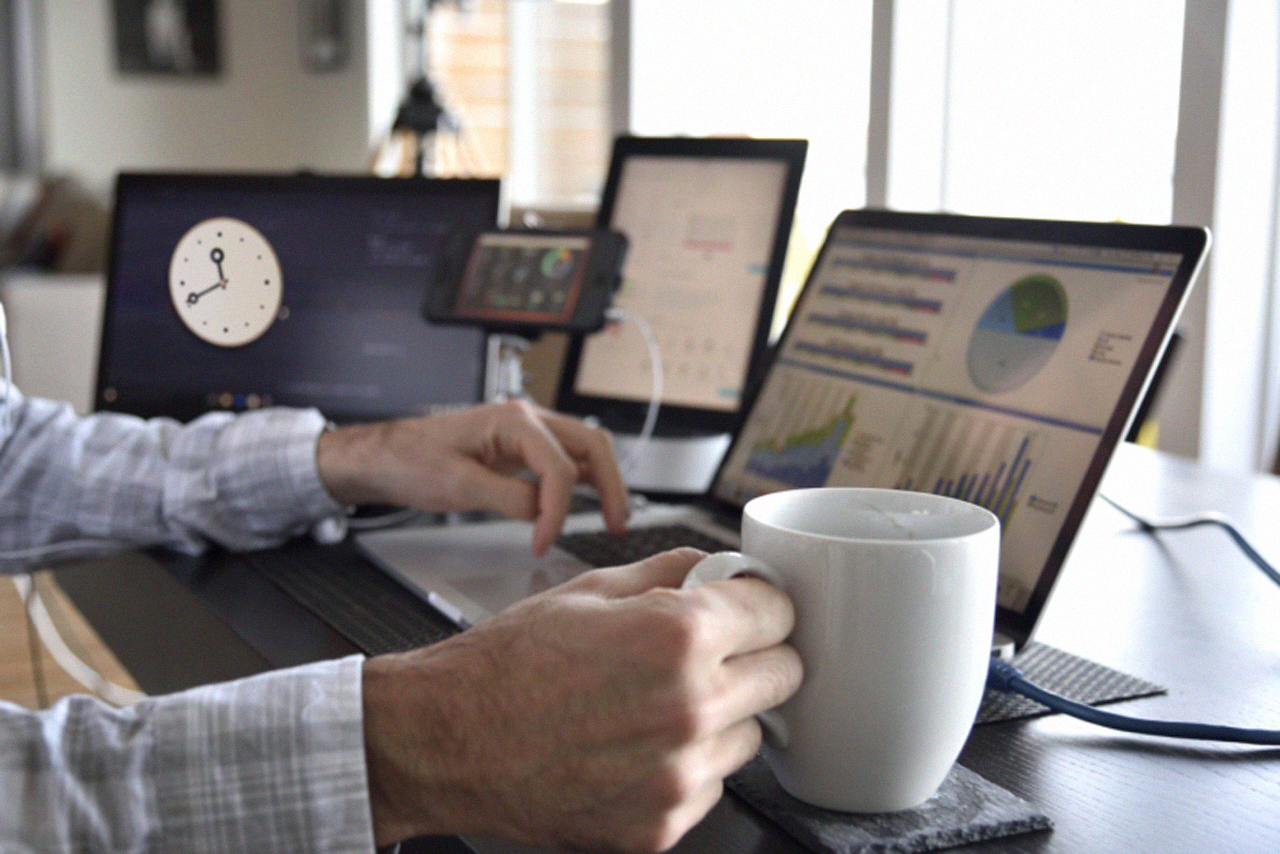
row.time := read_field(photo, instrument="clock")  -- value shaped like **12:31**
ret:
**11:41**
